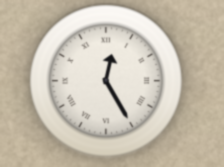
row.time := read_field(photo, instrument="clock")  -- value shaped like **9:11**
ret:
**12:25**
